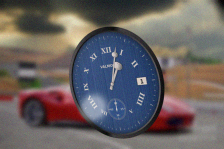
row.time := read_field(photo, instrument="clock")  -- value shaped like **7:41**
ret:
**1:03**
